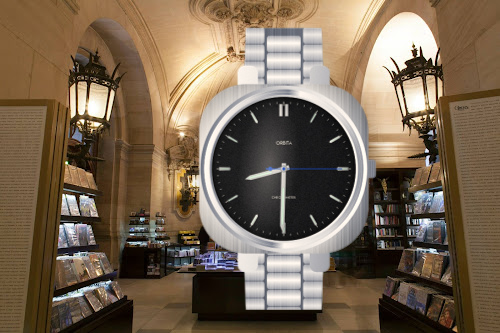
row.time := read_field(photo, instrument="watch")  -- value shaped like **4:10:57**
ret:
**8:30:15**
